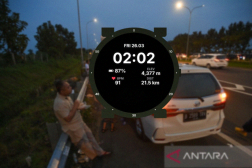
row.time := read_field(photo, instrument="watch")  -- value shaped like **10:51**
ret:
**2:02**
